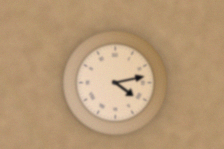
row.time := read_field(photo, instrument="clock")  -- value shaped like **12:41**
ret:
**4:13**
